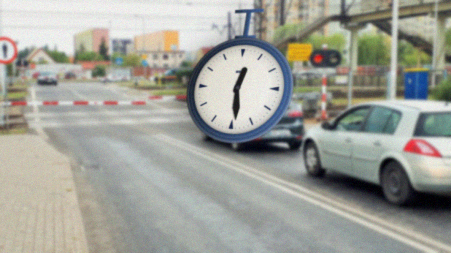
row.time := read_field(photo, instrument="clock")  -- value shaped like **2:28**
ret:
**12:29**
